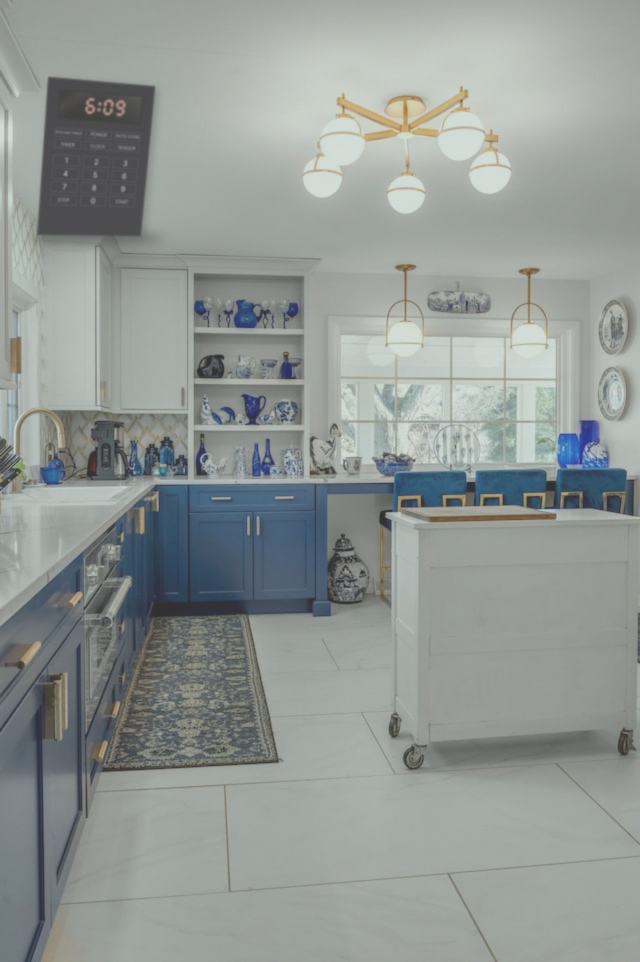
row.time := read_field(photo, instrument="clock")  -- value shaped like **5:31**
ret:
**6:09**
